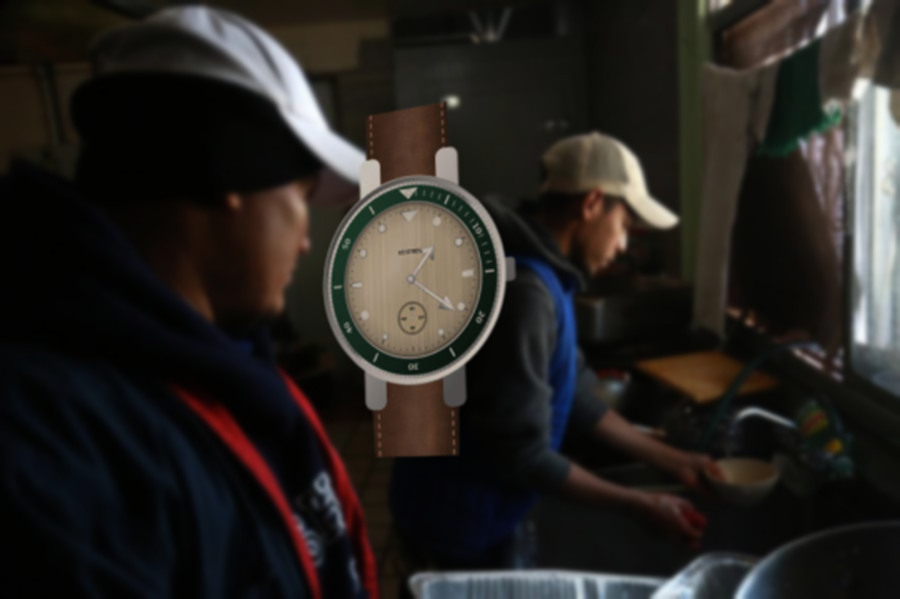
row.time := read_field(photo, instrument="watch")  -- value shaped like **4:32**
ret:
**1:21**
